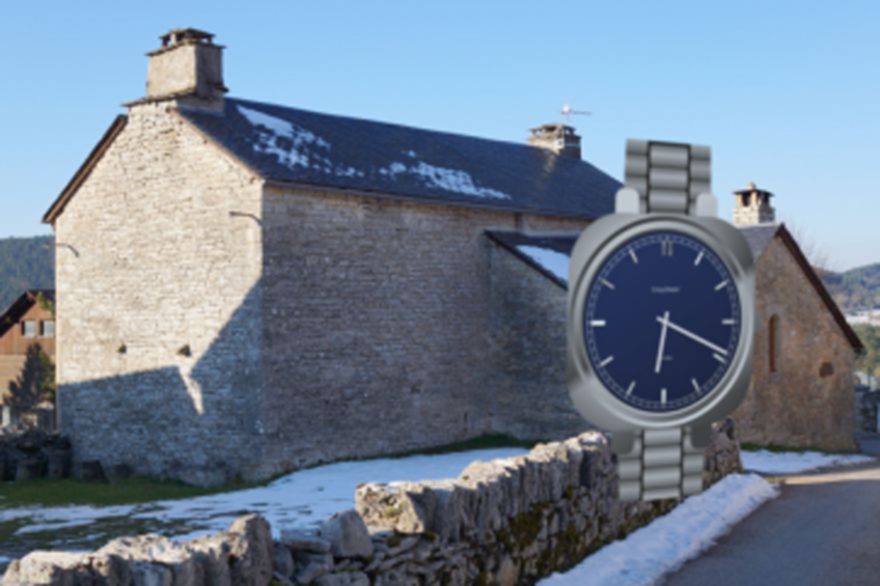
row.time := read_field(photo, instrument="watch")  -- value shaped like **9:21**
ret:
**6:19**
